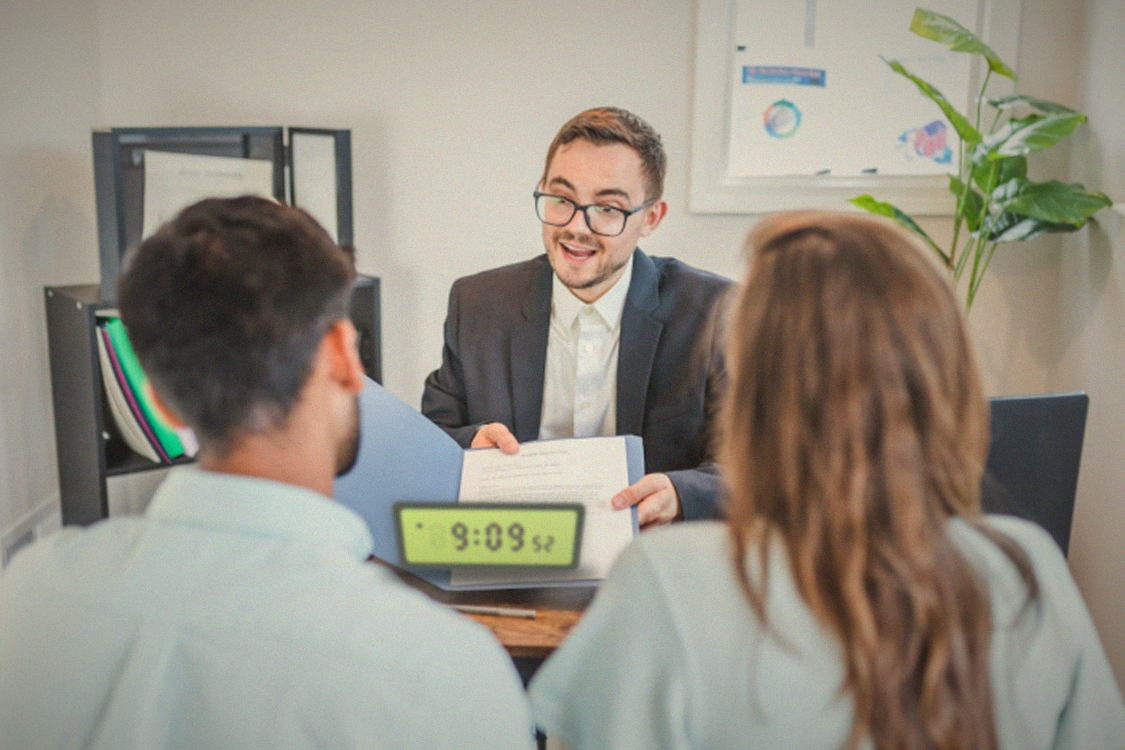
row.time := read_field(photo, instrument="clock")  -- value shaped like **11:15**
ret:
**9:09**
